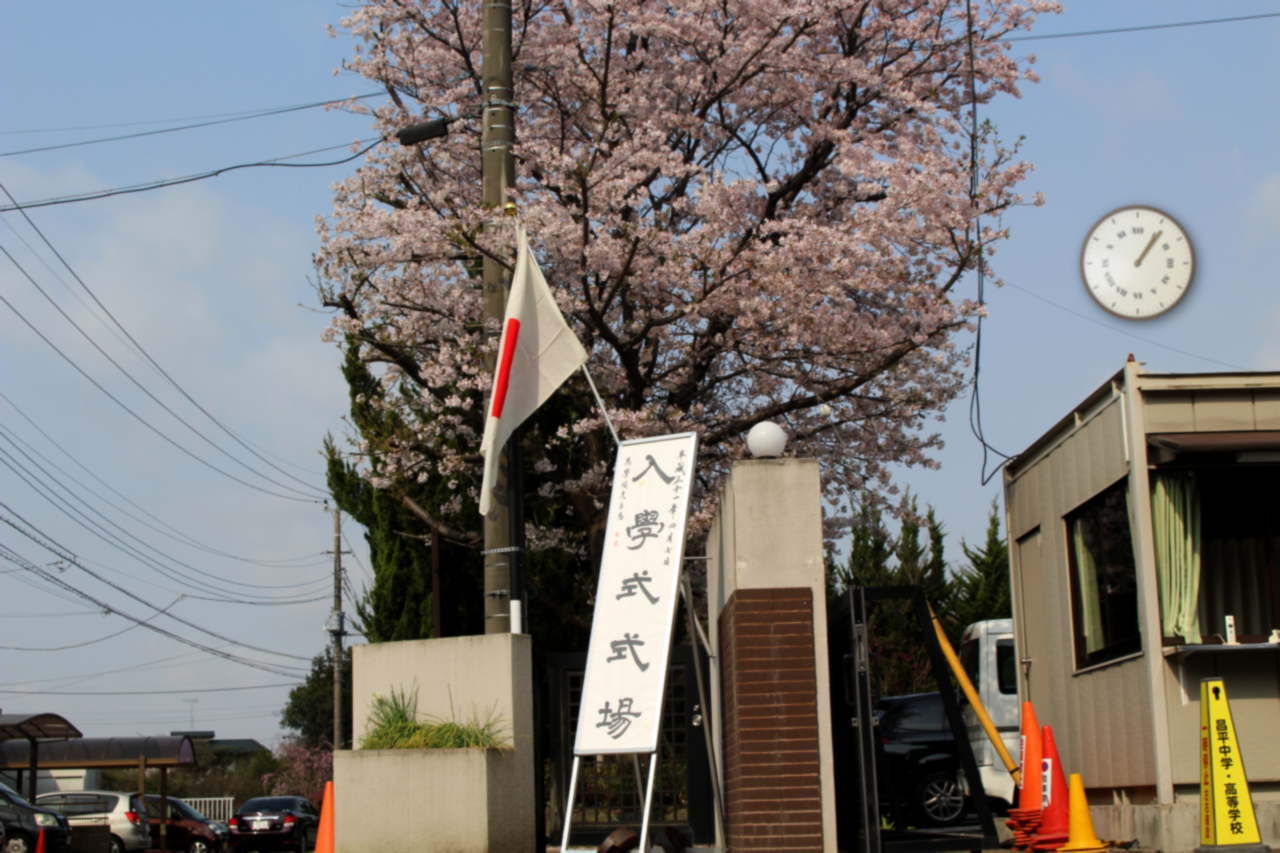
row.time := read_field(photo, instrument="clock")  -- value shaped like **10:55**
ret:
**1:06**
